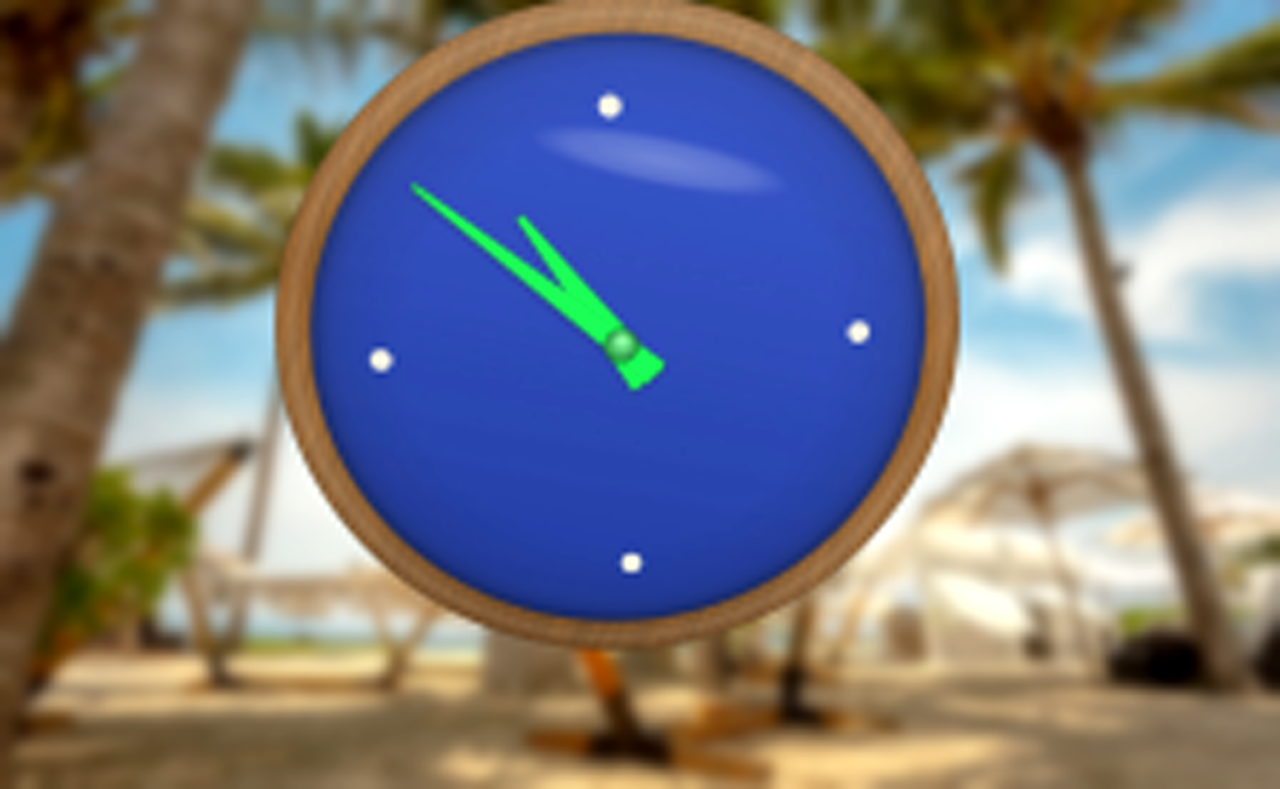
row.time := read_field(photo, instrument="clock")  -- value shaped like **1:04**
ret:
**10:52**
